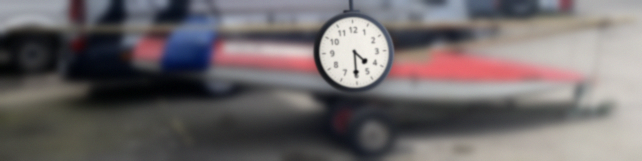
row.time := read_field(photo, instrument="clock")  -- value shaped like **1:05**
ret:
**4:30**
